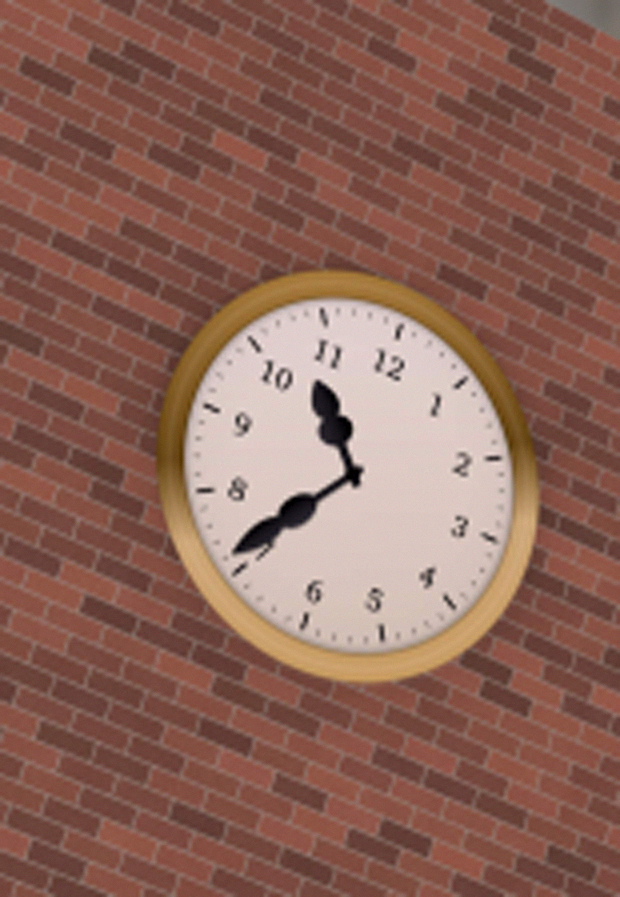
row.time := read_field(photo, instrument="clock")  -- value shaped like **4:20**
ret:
**10:36**
